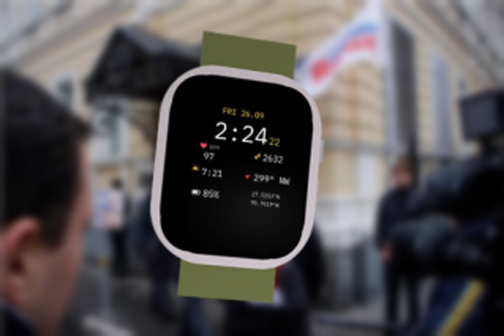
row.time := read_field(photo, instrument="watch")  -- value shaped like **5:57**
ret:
**2:24**
